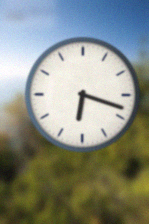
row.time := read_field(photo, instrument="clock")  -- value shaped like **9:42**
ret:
**6:18**
